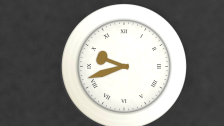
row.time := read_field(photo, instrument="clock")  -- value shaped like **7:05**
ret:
**9:42**
